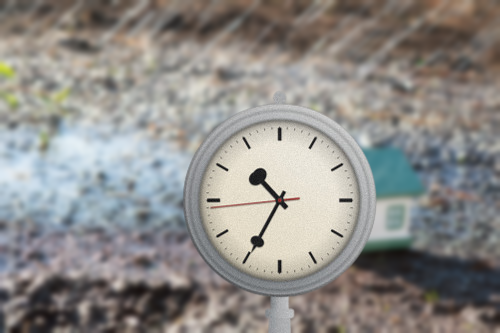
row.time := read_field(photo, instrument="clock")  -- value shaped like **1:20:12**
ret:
**10:34:44**
